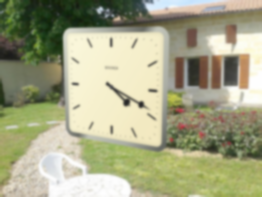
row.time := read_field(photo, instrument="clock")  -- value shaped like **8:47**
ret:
**4:19**
